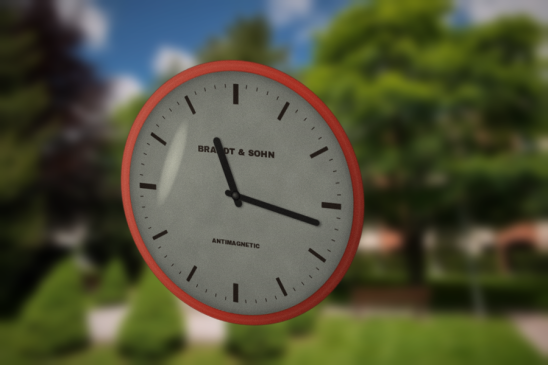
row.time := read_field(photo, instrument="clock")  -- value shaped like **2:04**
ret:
**11:17**
